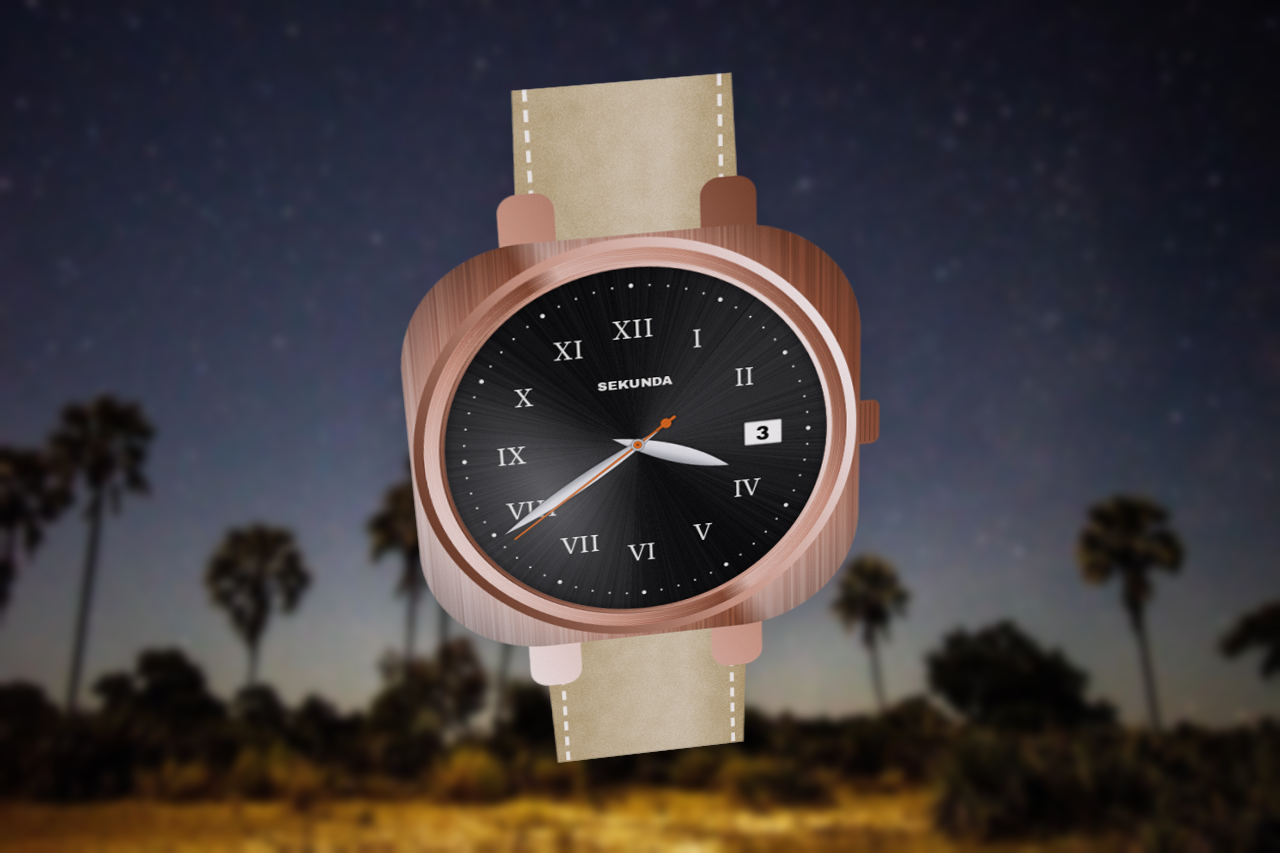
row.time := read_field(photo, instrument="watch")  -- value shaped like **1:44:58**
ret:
**3:39:39**
